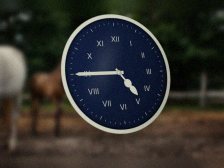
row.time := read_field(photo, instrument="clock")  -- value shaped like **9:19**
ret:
**4:45**
